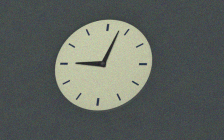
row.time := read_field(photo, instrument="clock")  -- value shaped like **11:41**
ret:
**9:03**
